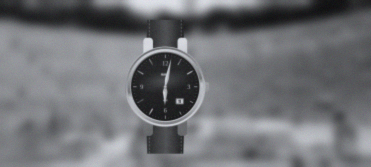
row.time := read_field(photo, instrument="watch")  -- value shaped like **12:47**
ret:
**6:02**
